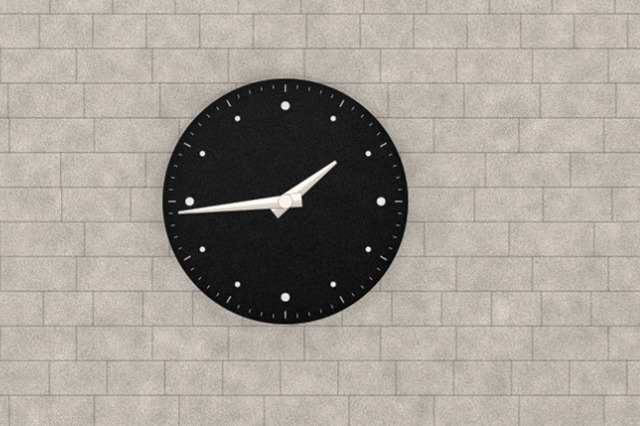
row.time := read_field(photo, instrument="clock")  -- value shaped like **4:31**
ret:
**1:44**
